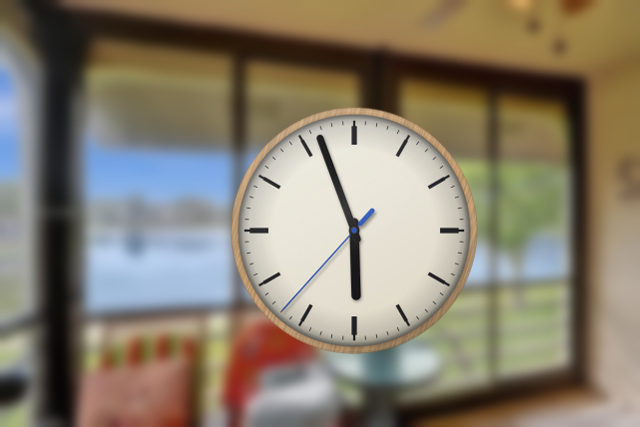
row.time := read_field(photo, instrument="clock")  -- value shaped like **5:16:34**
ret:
**5:56:37**
